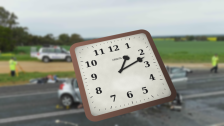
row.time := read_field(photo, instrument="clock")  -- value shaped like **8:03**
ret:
**1:12**
